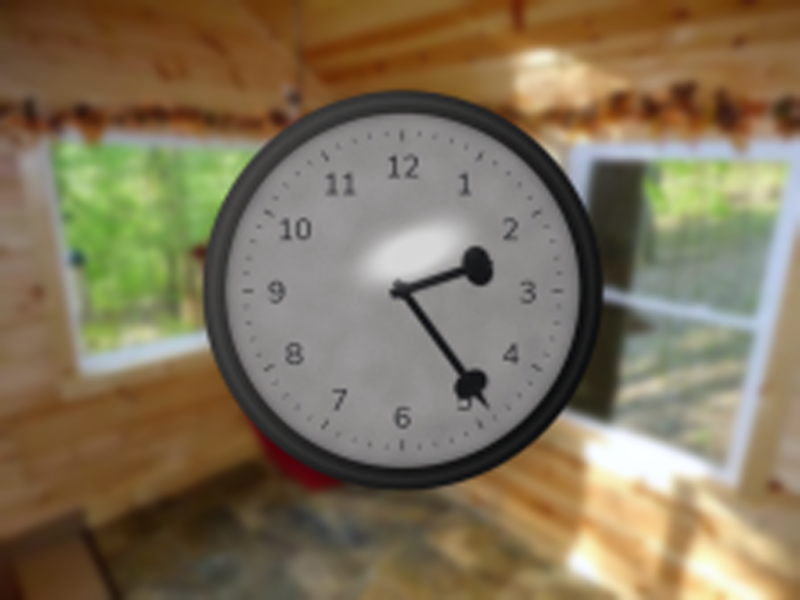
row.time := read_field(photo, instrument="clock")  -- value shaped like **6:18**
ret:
**2:24**
